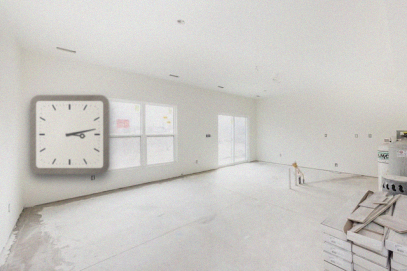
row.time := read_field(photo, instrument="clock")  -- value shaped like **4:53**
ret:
**3:13**
